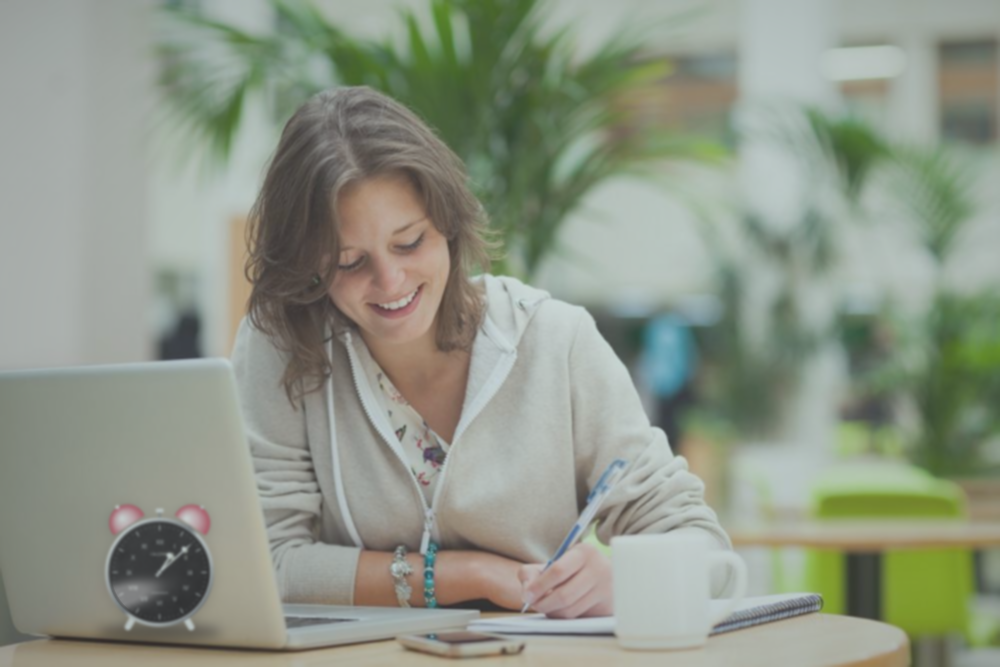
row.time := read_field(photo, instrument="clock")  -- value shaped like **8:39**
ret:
**1:08**
